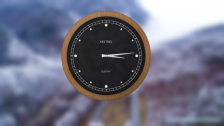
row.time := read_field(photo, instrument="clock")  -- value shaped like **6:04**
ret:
**3:14**
